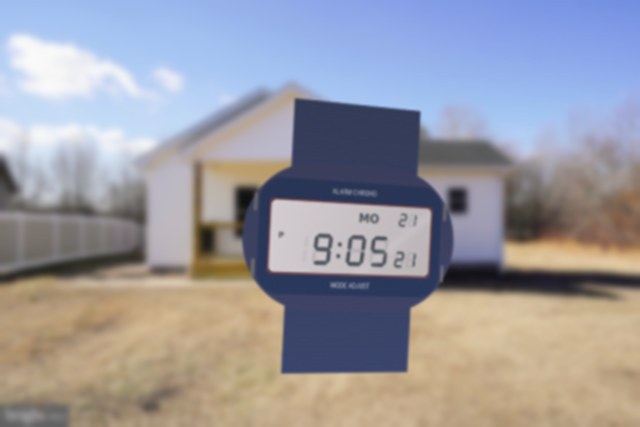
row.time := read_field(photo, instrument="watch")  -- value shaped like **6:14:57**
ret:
**9:05:21**
